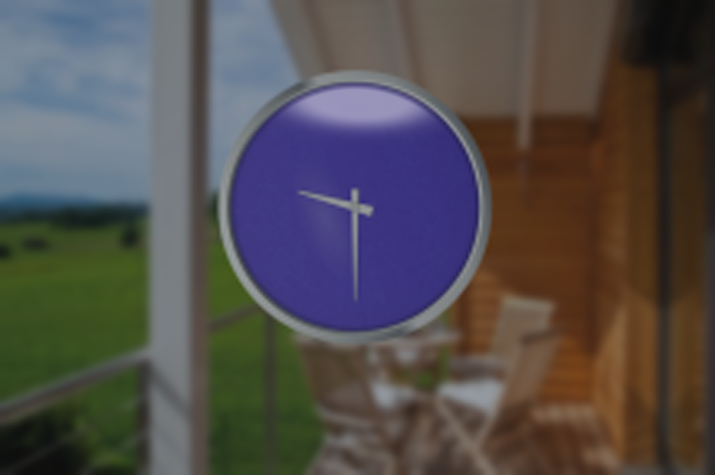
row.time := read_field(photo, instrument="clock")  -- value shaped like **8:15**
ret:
**9:30**
